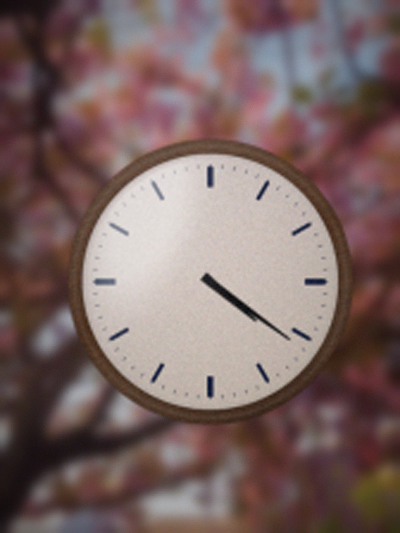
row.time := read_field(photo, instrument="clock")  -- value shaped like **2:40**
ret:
**4:21**
